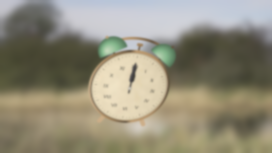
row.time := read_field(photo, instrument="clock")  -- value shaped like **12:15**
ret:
**12:00**
